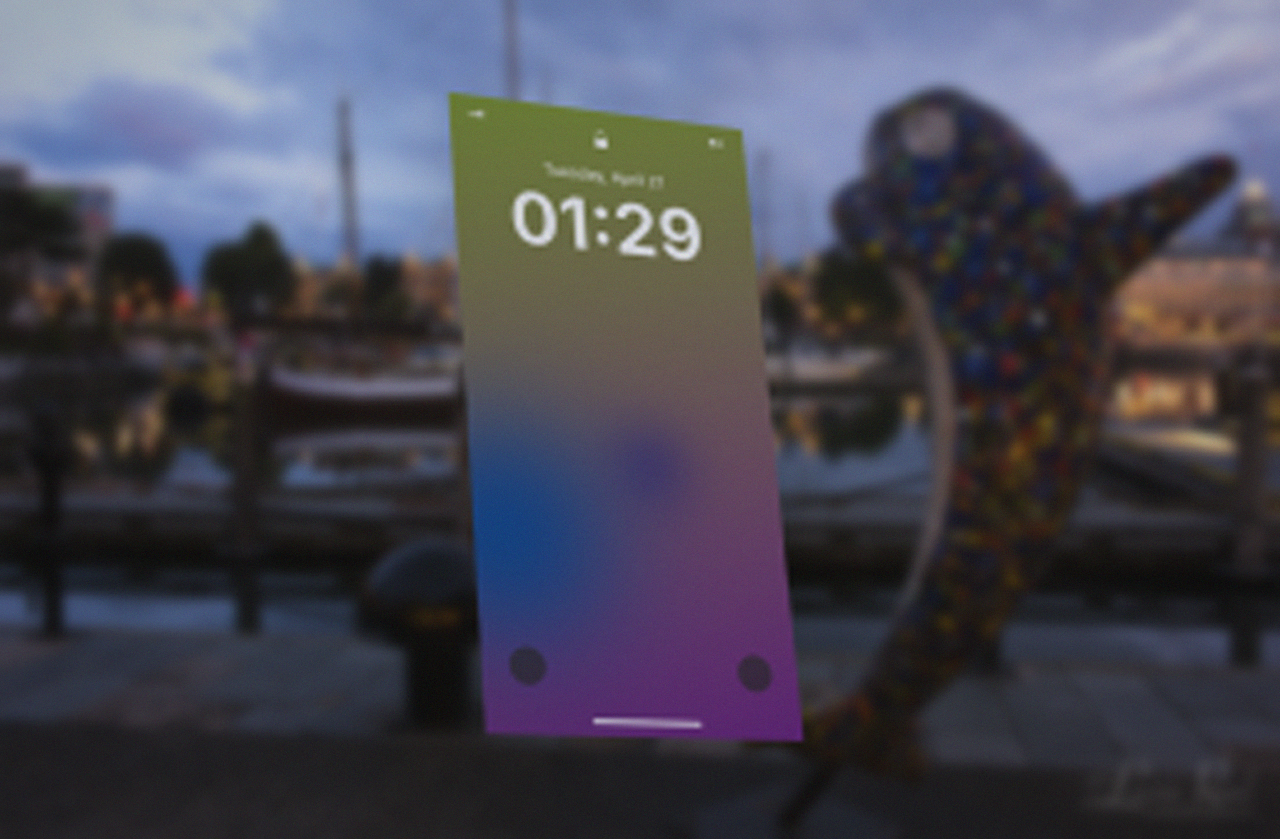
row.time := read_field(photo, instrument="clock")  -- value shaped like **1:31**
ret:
**1:29**
